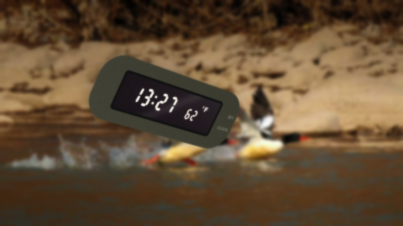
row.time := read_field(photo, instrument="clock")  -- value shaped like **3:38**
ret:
**13:27**
